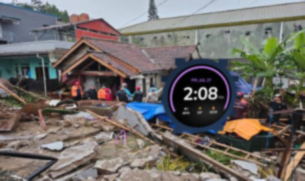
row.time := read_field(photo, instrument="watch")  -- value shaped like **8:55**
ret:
**2:08**
